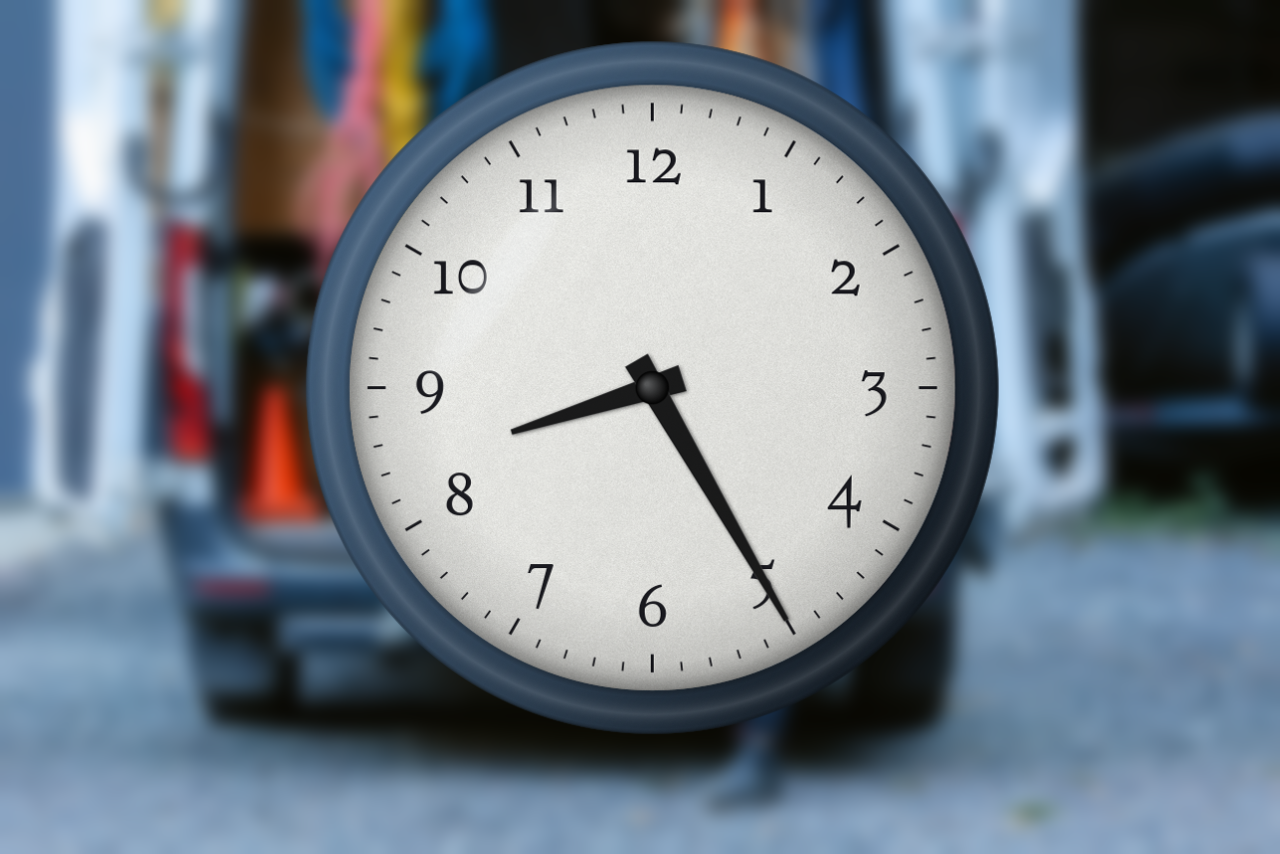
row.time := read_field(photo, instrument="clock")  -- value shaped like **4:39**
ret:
**8:25**
